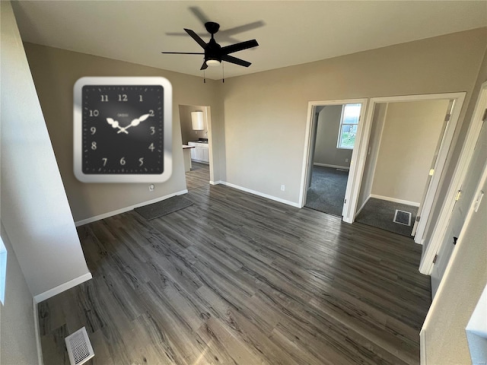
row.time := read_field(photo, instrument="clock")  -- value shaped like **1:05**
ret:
**10:10**
